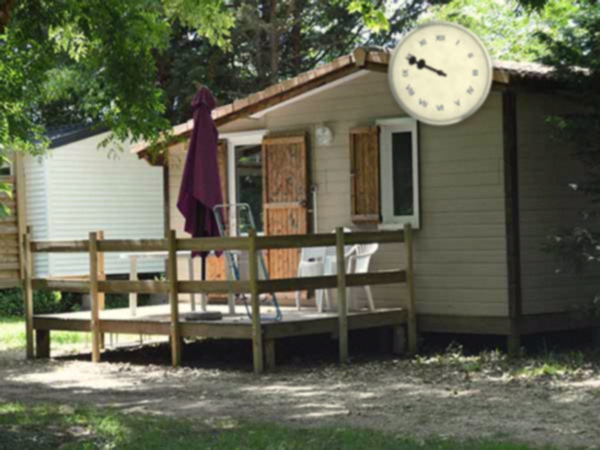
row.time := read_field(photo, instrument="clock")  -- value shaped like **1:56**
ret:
**9:49**
